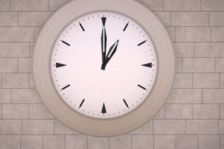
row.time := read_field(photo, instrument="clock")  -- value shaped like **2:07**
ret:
**1:00**
